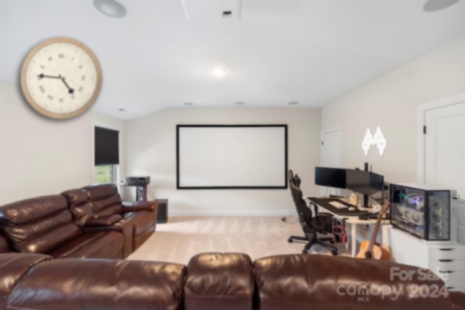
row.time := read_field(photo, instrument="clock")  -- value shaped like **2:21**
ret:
**4:46**
